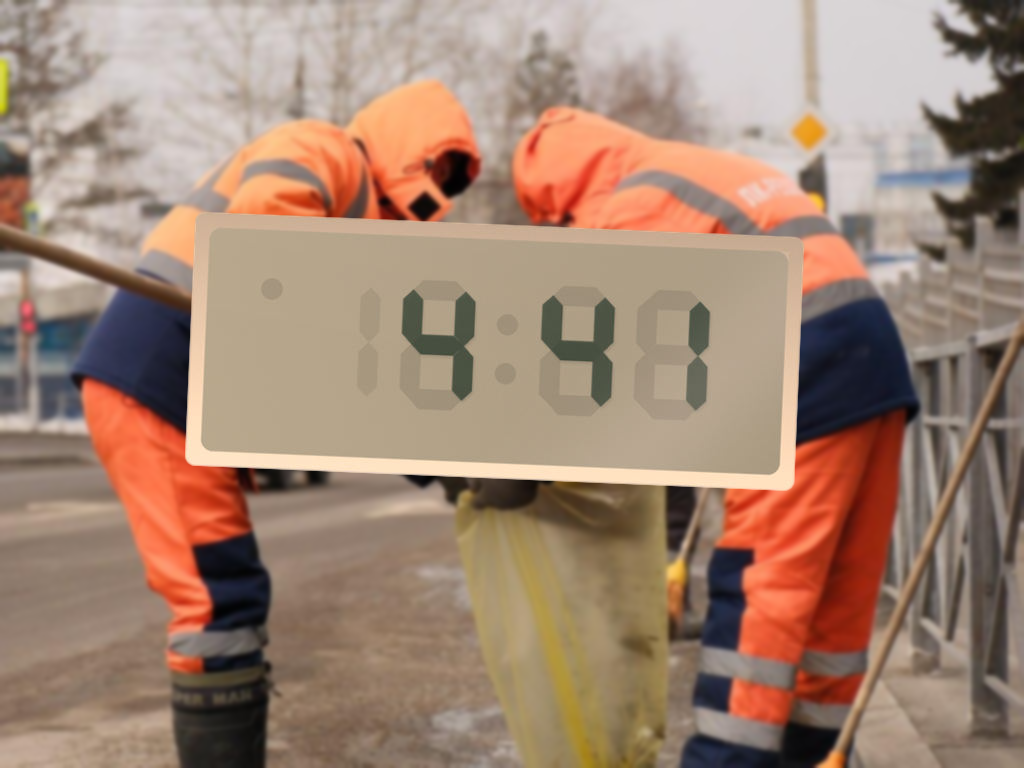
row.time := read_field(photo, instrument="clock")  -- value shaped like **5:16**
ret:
**4:41**
